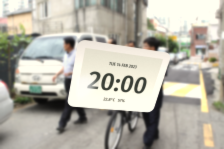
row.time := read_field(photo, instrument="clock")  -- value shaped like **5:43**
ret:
**20:00**
